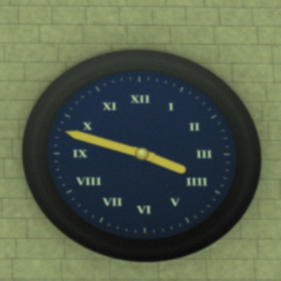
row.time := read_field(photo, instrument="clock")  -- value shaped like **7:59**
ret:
**3:48**
